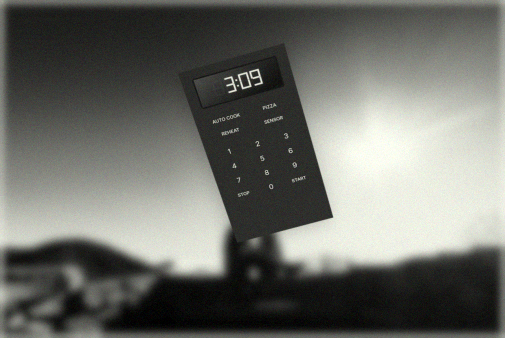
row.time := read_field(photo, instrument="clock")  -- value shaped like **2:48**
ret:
**3:09**
